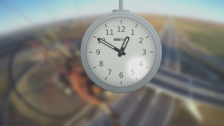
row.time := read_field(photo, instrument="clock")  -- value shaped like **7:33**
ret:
**12:50**
